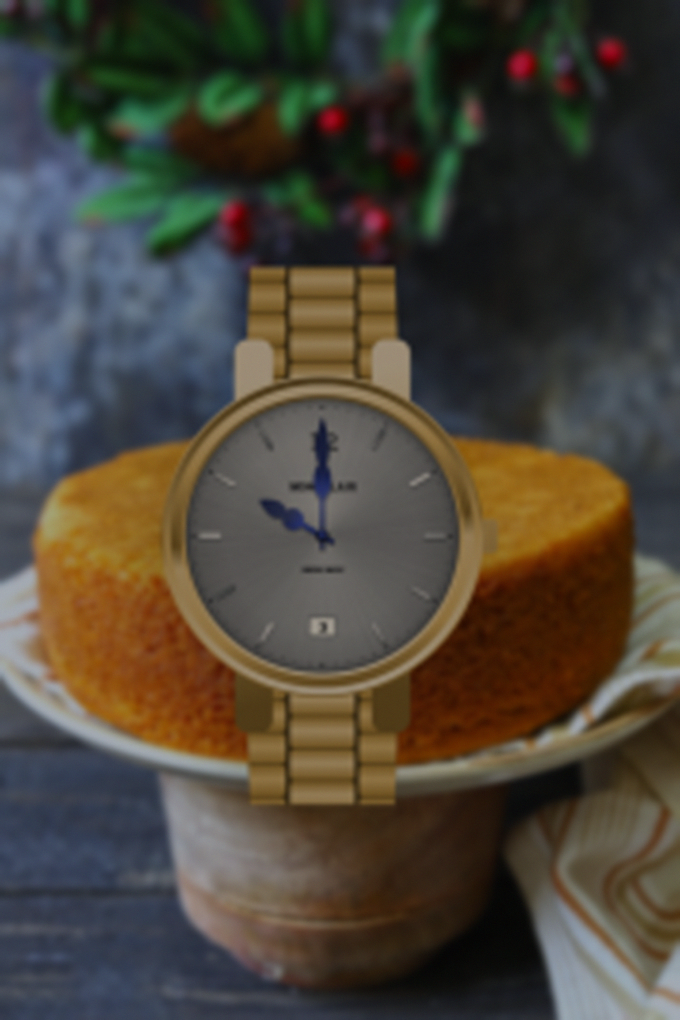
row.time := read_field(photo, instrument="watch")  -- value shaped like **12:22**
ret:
**10:00**
